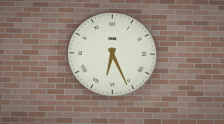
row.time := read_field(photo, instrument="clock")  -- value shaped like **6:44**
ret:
**6:26**
